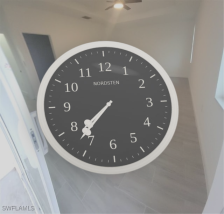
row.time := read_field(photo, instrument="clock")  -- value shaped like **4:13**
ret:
**7:37**
